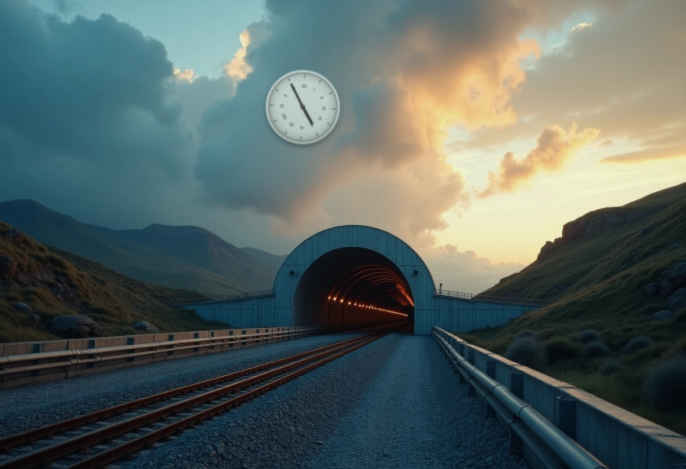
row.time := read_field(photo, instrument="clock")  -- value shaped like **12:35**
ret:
**4:55**
